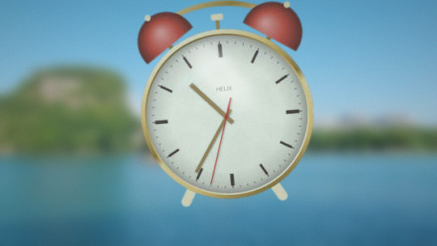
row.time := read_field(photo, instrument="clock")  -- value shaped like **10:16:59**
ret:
**10:35:33**
